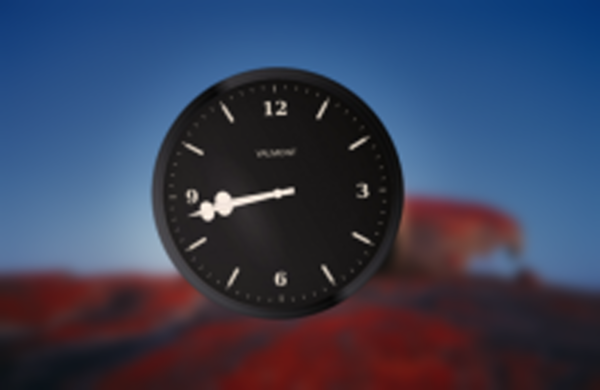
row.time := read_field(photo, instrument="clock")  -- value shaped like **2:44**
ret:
**8:43**
